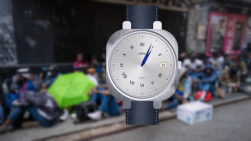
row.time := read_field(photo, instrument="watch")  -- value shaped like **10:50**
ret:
**1:04**
